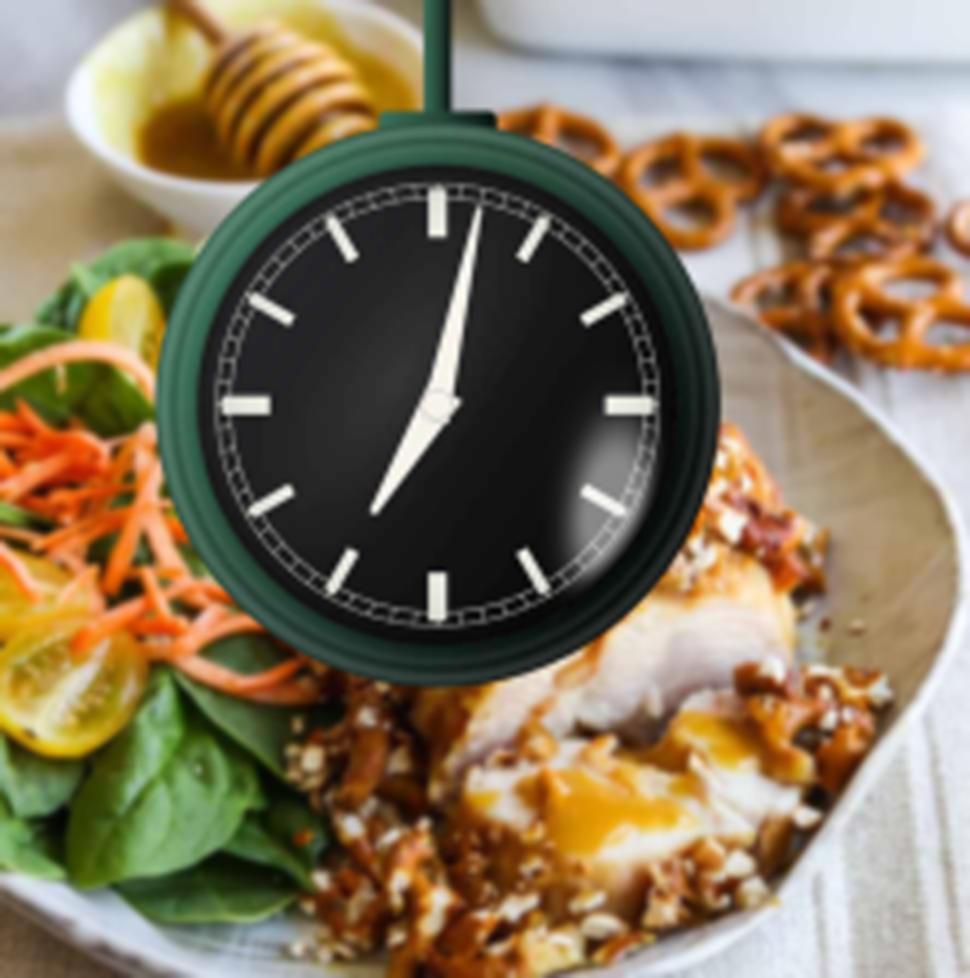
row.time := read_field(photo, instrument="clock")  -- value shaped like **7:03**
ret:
**7:02**
